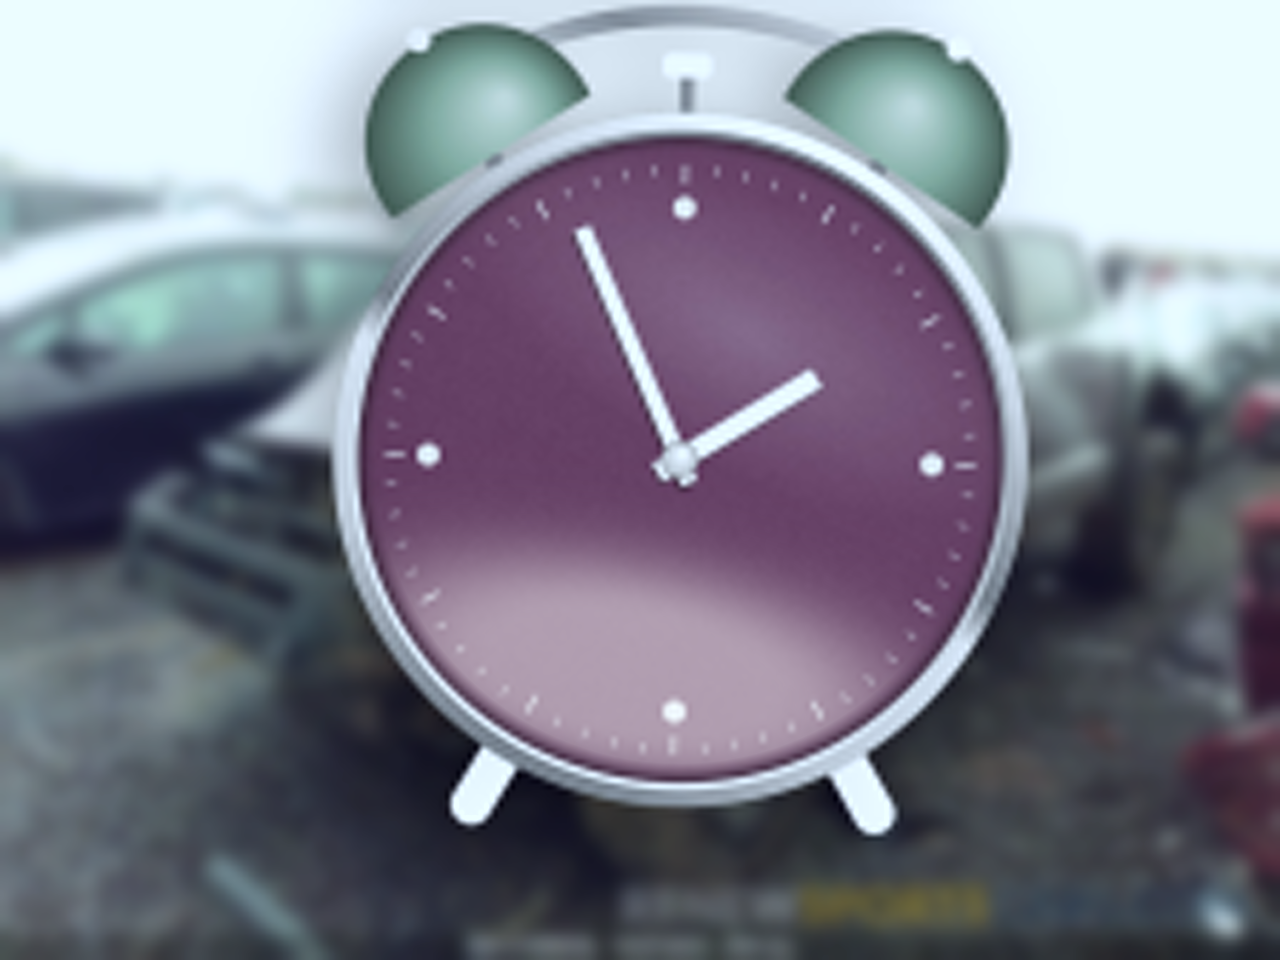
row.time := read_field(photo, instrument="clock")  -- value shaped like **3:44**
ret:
**1:56**
